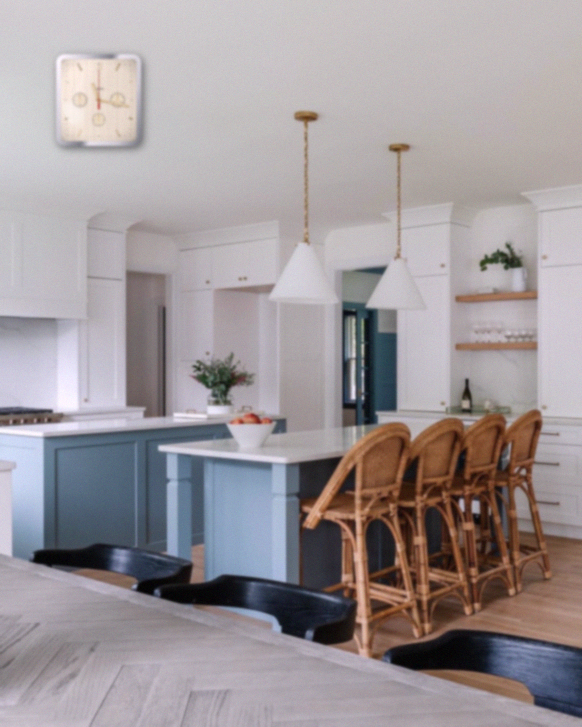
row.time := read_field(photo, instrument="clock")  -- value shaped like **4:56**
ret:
**11:17**
